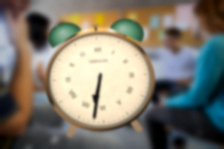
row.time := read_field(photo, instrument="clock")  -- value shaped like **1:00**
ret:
**6:32**
